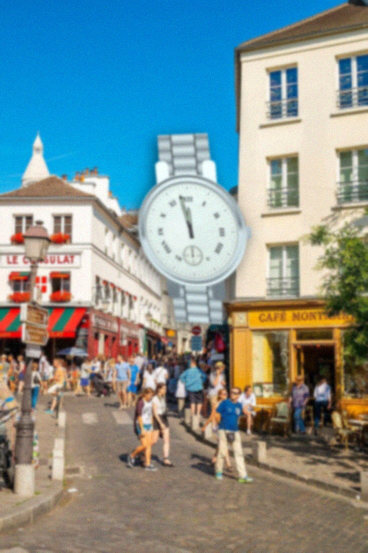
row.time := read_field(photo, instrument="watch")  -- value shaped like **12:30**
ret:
**11:58**
